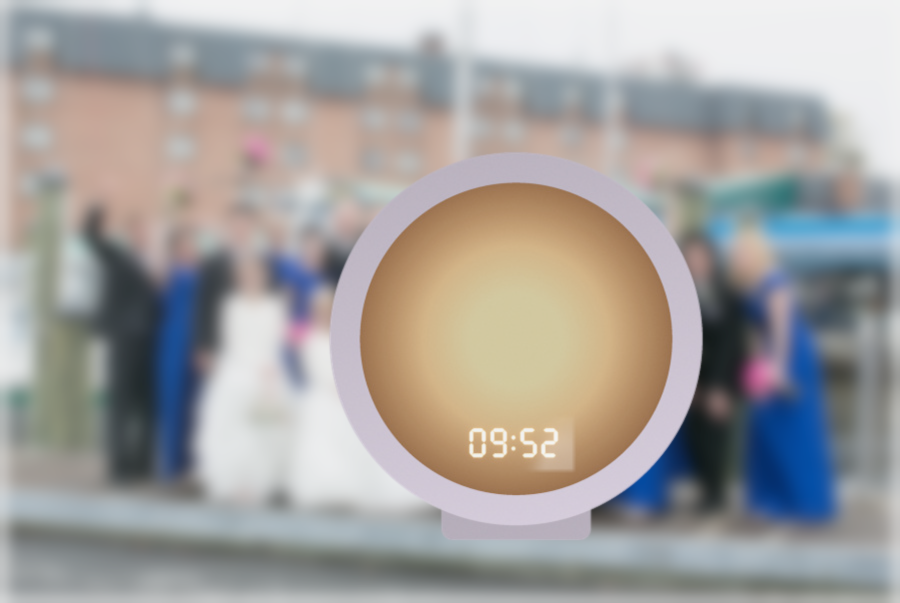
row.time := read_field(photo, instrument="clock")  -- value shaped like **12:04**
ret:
**9:52**
